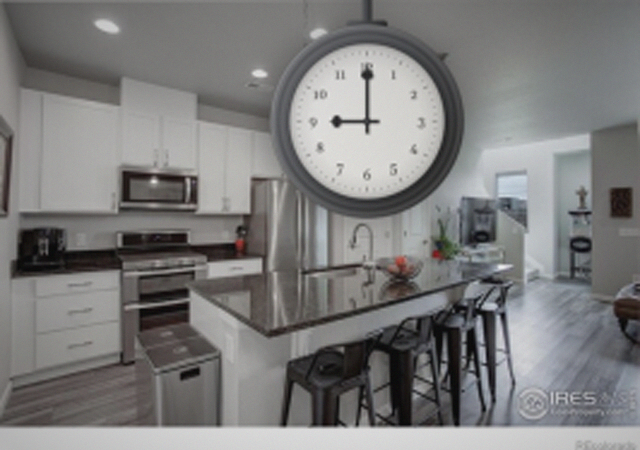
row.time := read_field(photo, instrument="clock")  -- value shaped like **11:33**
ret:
**9:00**
